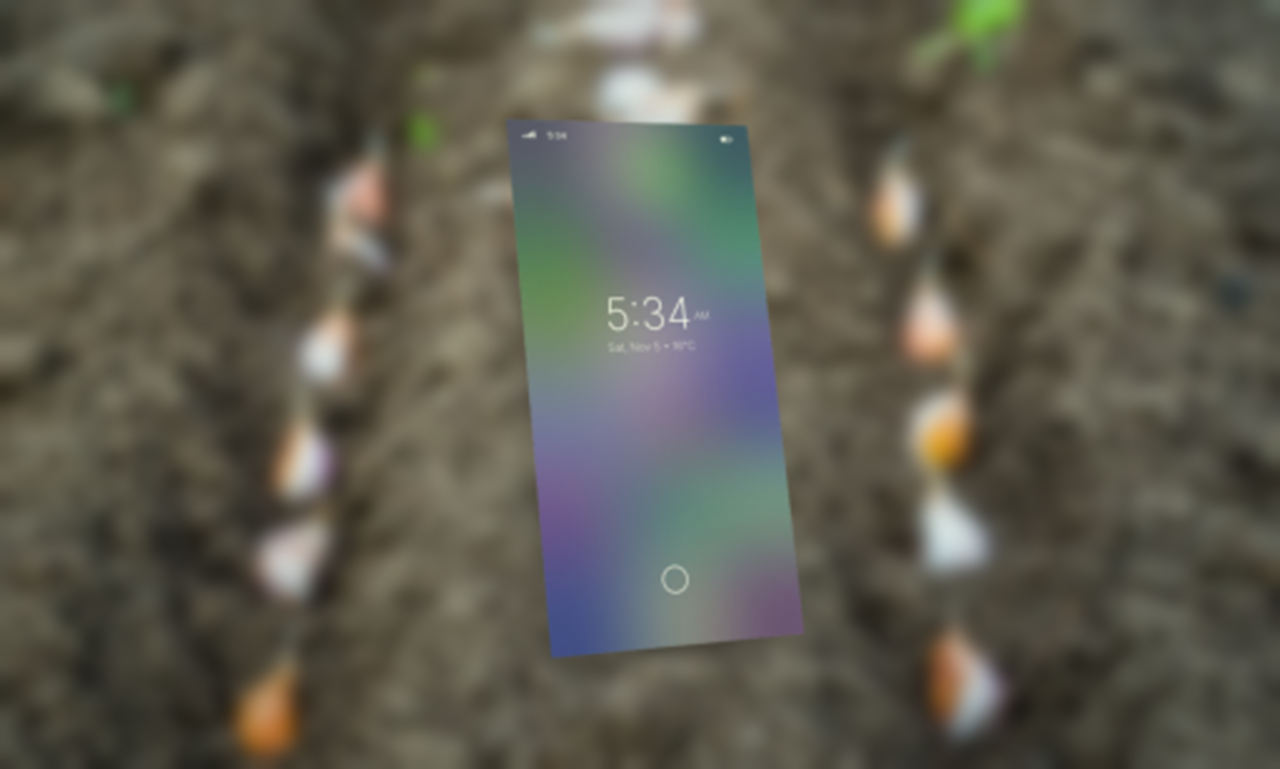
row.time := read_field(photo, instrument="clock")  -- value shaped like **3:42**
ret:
**5:34**
